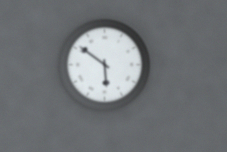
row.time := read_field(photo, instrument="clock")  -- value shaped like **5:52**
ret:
**5:51**
